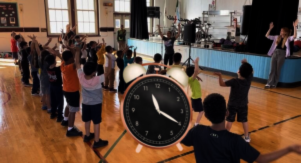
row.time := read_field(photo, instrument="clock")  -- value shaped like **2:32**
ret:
**11:20**
